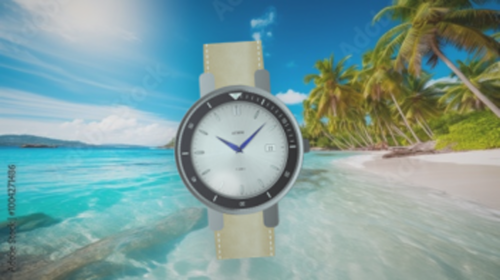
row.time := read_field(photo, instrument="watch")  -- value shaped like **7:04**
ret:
**10:08**
